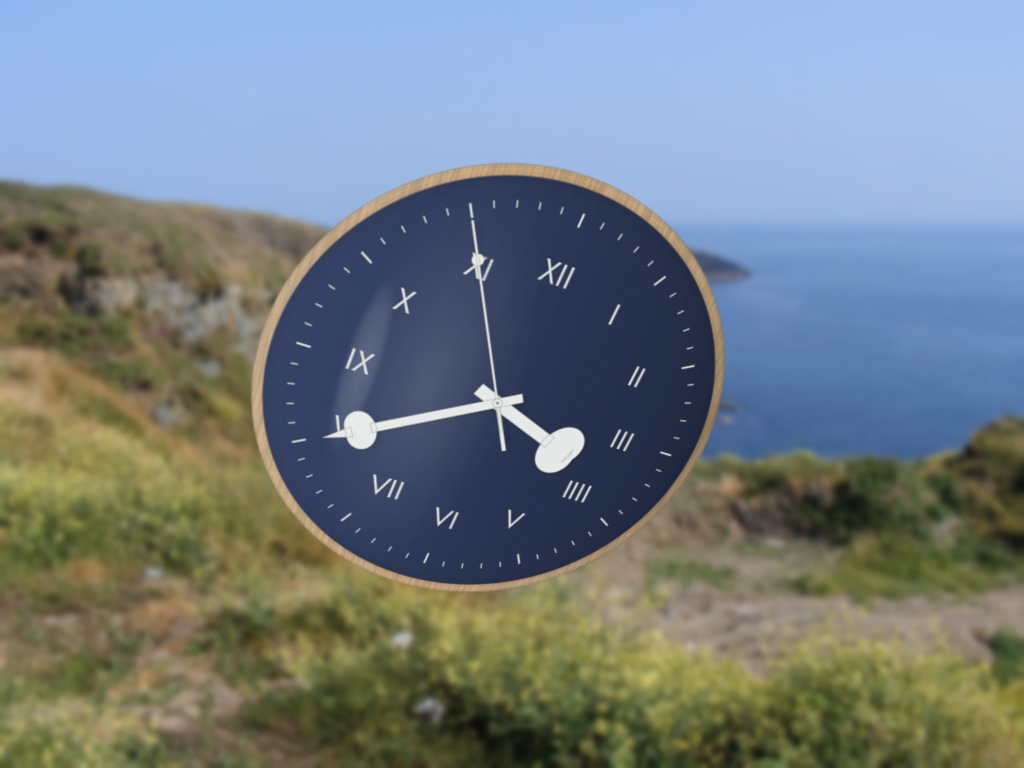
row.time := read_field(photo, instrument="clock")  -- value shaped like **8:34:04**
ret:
**3:39:55**
